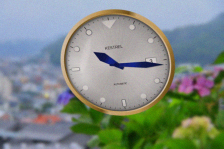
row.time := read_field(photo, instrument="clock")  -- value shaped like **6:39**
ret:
**10:16**
